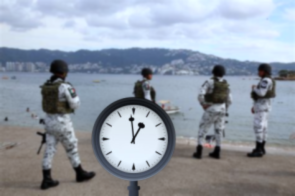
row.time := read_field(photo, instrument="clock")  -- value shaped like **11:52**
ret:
**12:59**
